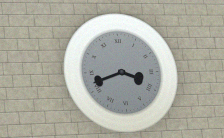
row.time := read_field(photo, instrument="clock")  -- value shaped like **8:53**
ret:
**3:42**
